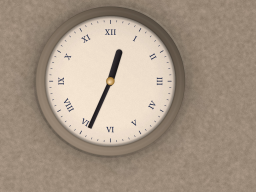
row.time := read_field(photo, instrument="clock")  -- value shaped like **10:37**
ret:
**12:34**
